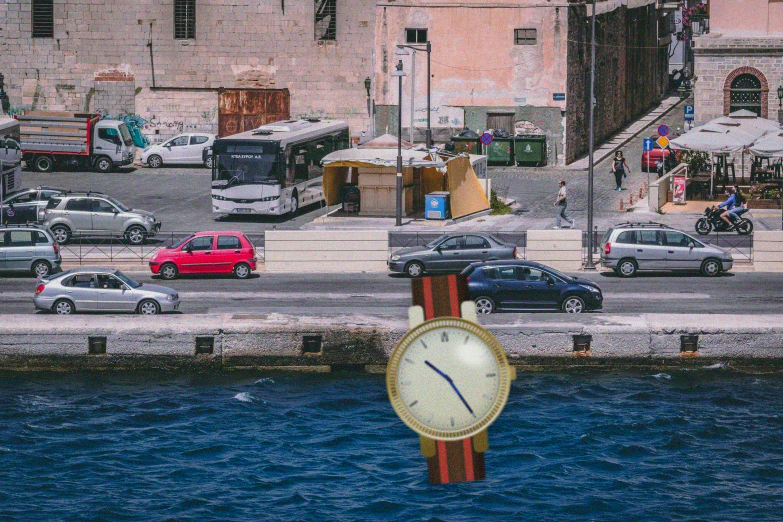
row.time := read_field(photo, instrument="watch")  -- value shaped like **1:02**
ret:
**10:25**
